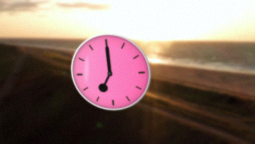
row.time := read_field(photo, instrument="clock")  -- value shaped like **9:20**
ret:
**7:00**
